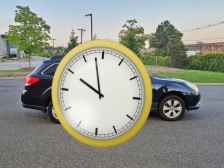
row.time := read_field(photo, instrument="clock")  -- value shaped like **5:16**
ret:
**9:58**
